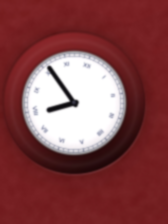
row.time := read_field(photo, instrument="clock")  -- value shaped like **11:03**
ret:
**7:51**
